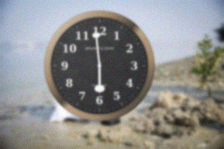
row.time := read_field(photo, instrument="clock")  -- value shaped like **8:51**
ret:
**5:59**
